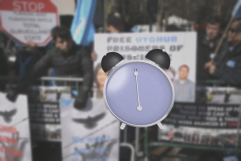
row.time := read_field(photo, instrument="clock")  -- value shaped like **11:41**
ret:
**6:00**
